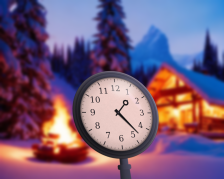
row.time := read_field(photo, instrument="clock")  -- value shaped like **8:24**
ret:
**1:23**
